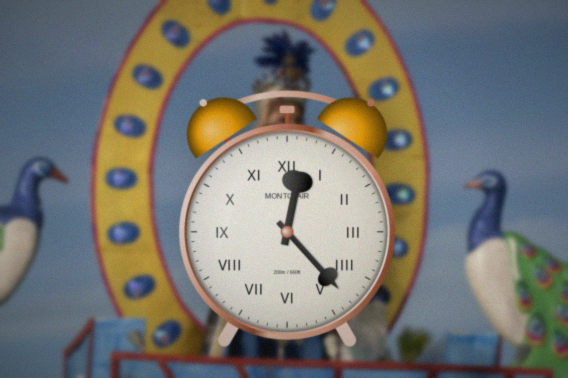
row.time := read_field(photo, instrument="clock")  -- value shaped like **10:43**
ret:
**12:23**
